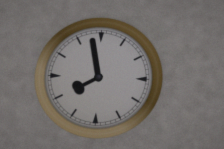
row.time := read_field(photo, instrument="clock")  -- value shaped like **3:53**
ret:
**7:58**
